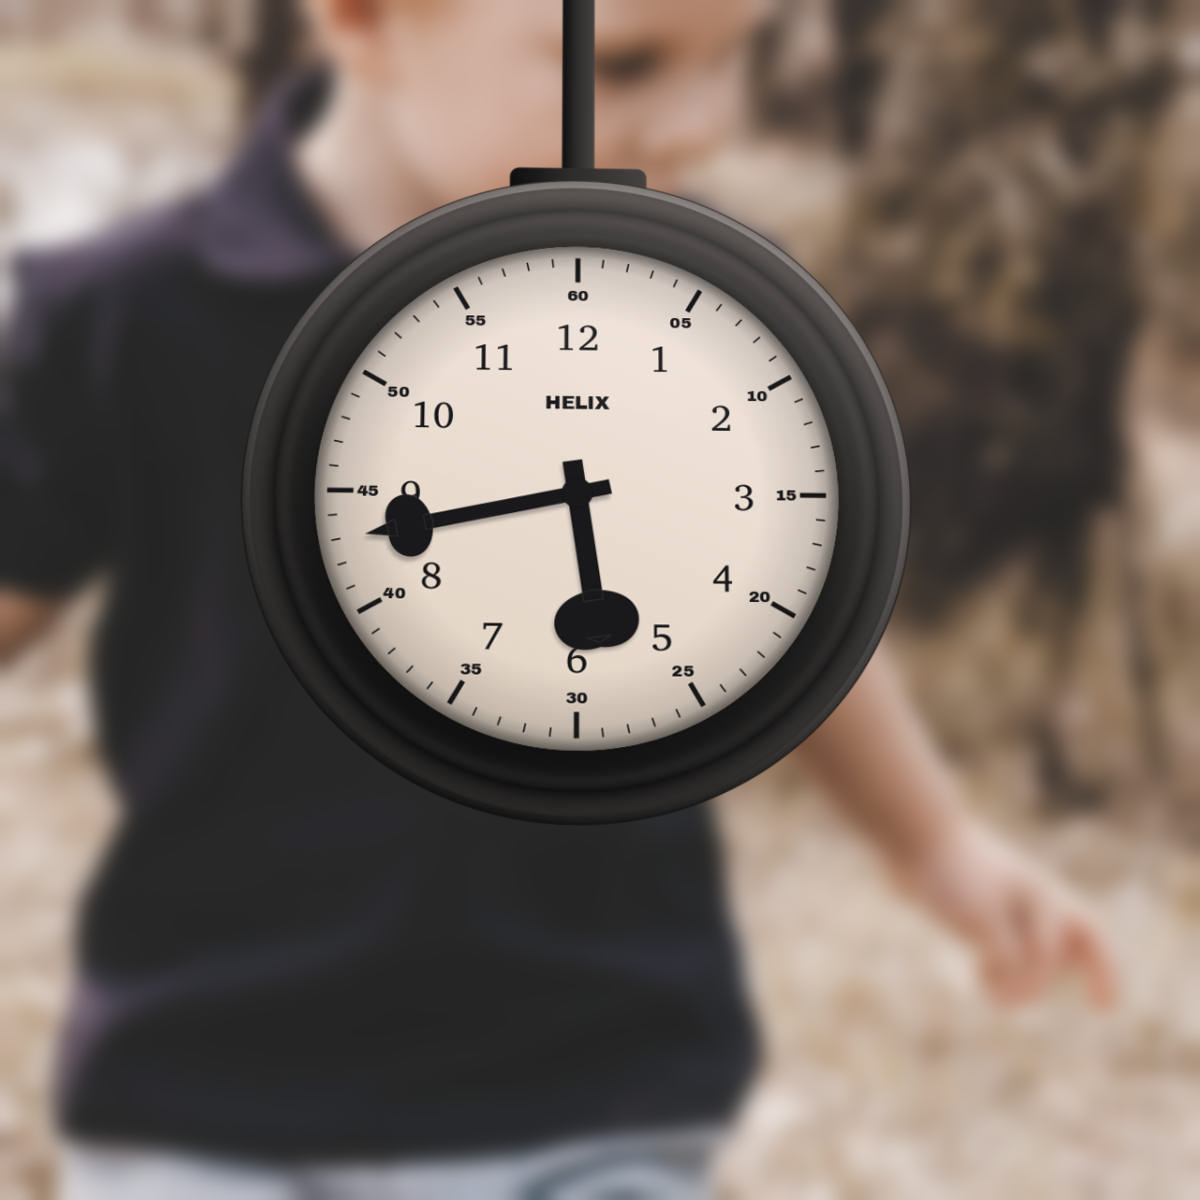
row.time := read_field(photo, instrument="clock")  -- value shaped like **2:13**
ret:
**5:43**
